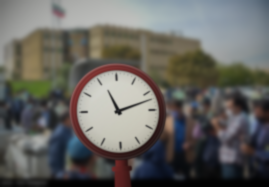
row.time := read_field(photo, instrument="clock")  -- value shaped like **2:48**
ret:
**11:12**
